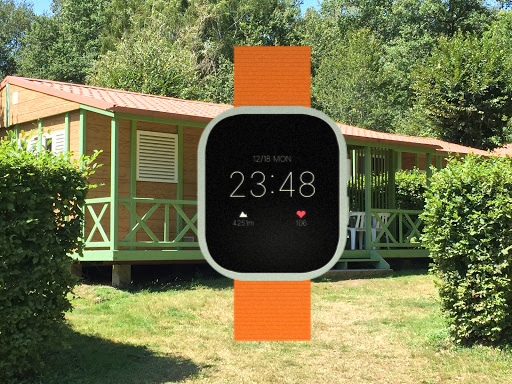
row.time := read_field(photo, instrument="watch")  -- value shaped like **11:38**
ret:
**23:48**
